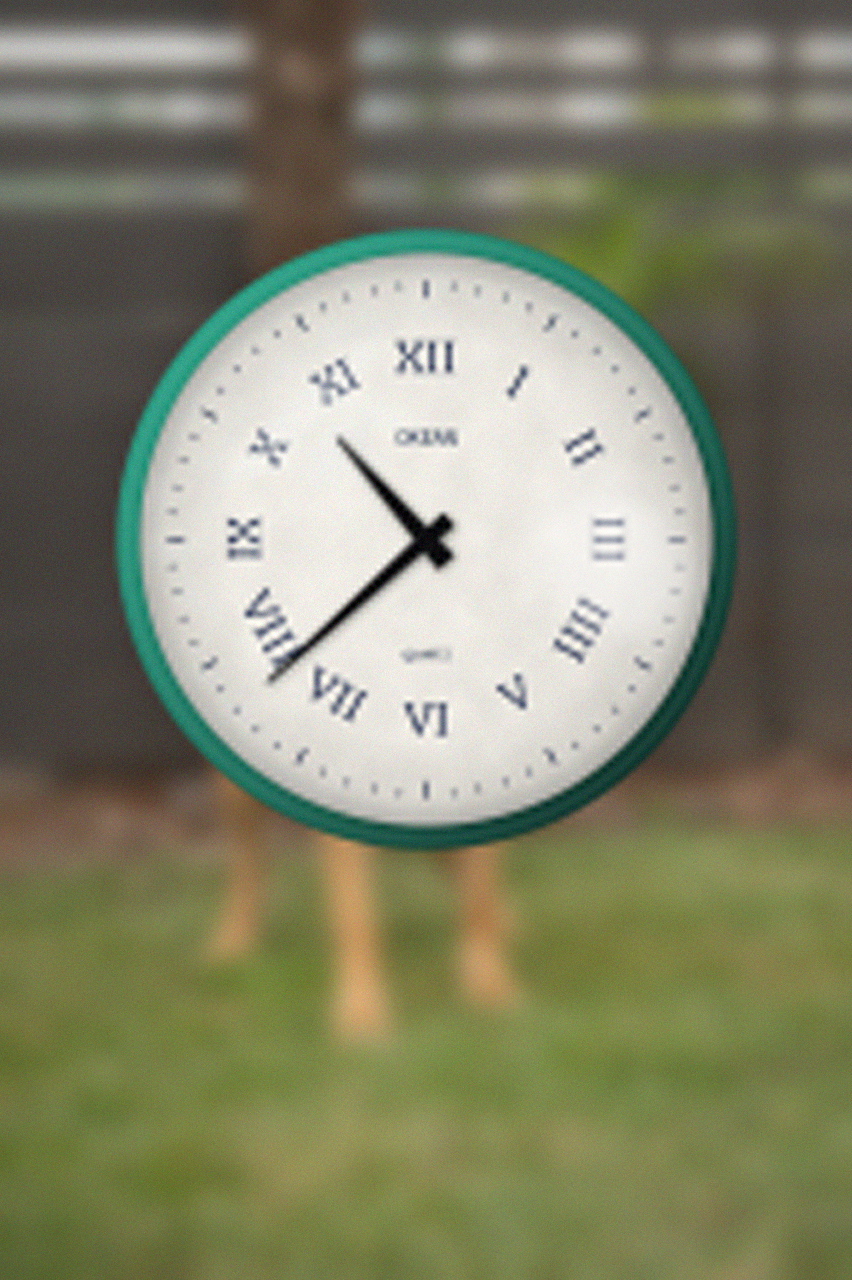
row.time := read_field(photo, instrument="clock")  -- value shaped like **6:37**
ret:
**10:38**
